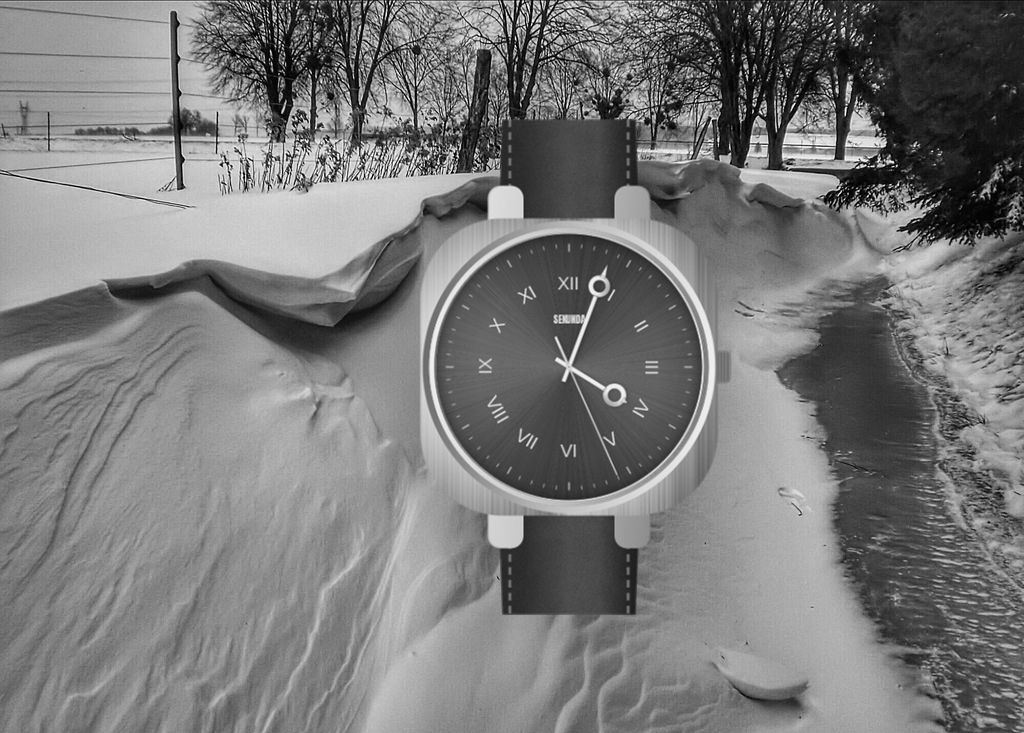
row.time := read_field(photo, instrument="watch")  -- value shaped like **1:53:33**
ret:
**4:03:26**
